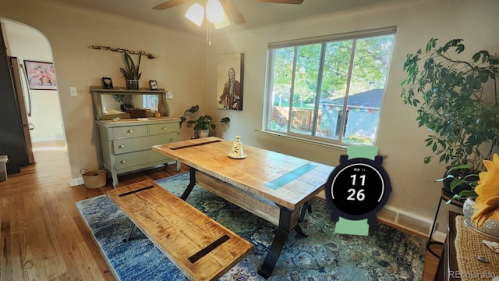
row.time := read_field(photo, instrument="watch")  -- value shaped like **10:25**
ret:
**11:26**
